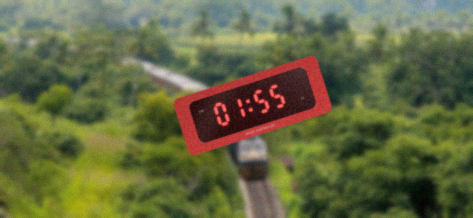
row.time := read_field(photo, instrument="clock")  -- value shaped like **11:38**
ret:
**1:55**
